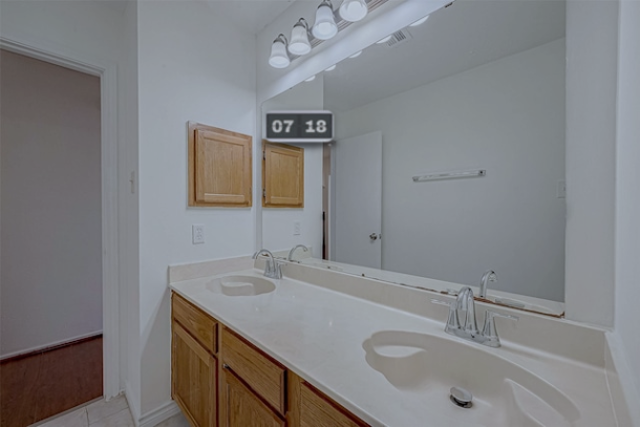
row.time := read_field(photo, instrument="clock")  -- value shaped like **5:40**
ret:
**7:18**
